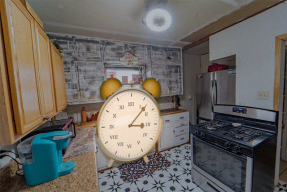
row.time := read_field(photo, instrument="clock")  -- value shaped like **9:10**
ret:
**3:07**
